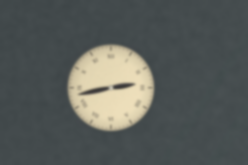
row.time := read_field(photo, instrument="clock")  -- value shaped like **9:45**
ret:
**2:43**
